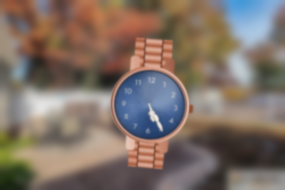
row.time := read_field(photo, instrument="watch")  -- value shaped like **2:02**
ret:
**5:25**
